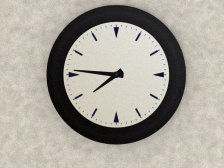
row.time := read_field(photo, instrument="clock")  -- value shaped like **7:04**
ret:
**7:46**
